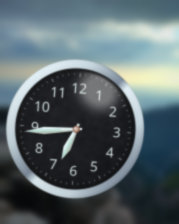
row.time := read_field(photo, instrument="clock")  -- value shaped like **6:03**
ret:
**6:44**
